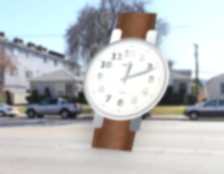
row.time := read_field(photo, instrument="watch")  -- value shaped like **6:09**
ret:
**12:11**
